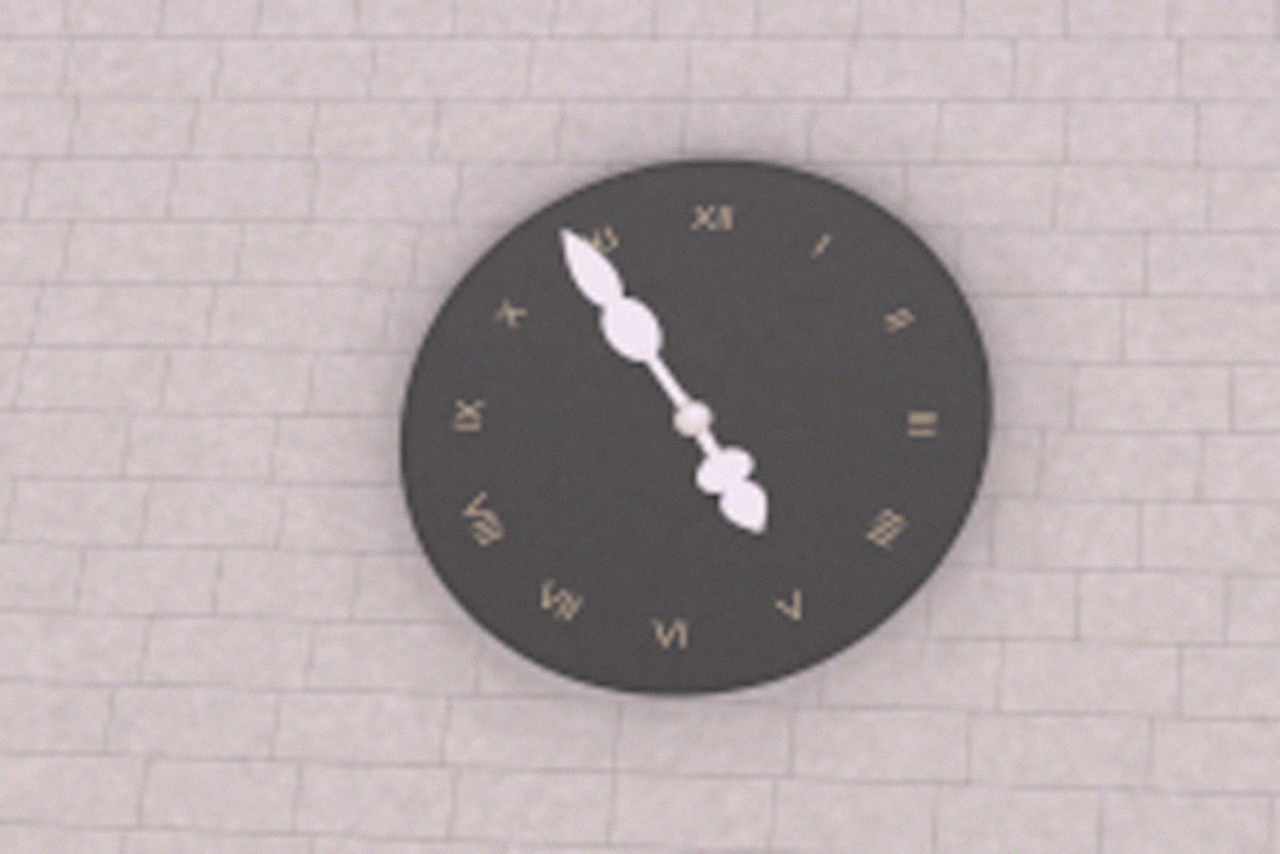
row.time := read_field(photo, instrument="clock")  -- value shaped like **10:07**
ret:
**4:54**
